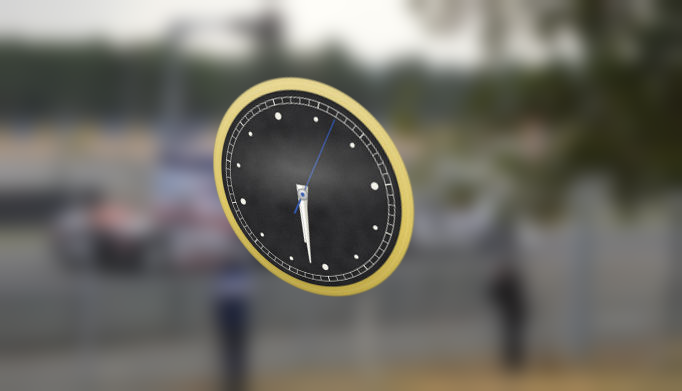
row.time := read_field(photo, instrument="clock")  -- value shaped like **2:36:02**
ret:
**6:32:07**
